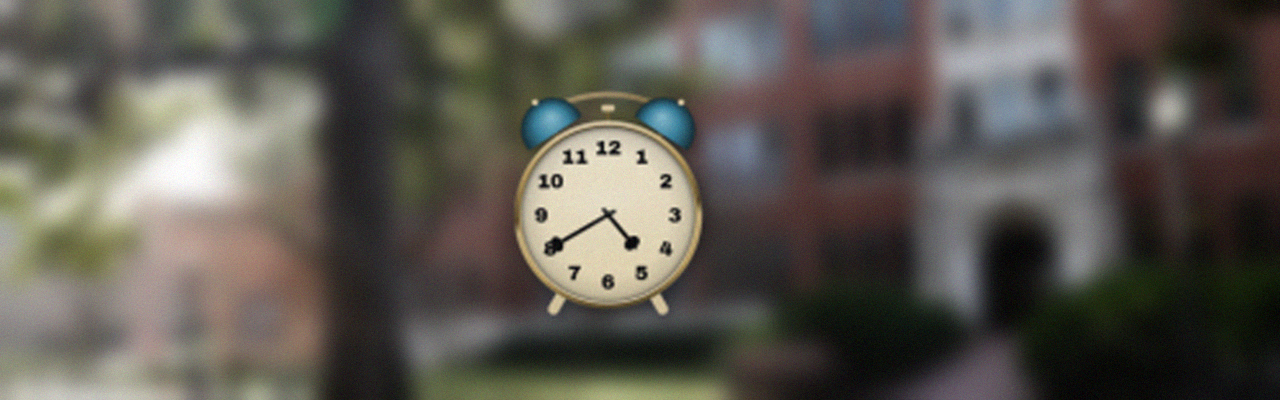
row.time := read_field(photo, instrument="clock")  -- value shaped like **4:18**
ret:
**4:40**
